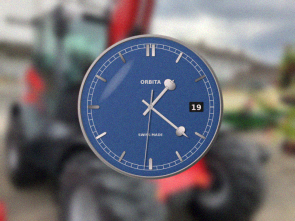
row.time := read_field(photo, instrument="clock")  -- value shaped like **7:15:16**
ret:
**1:21:31**
